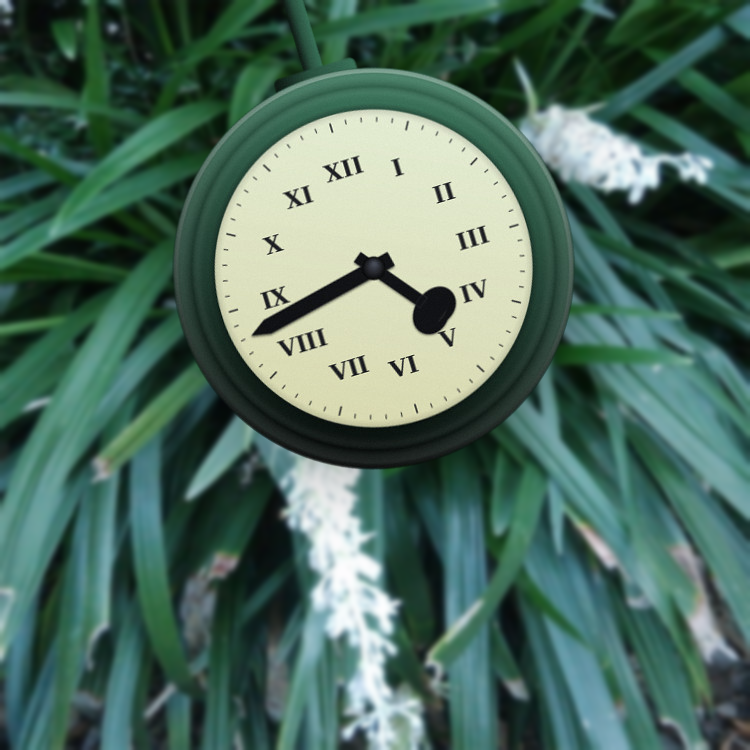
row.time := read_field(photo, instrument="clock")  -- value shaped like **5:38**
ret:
**4:43**
